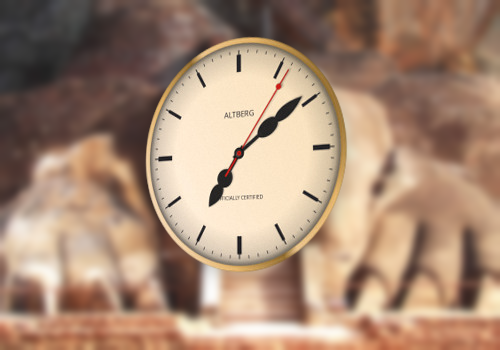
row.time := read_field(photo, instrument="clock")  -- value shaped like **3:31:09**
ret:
**7:09:06**
